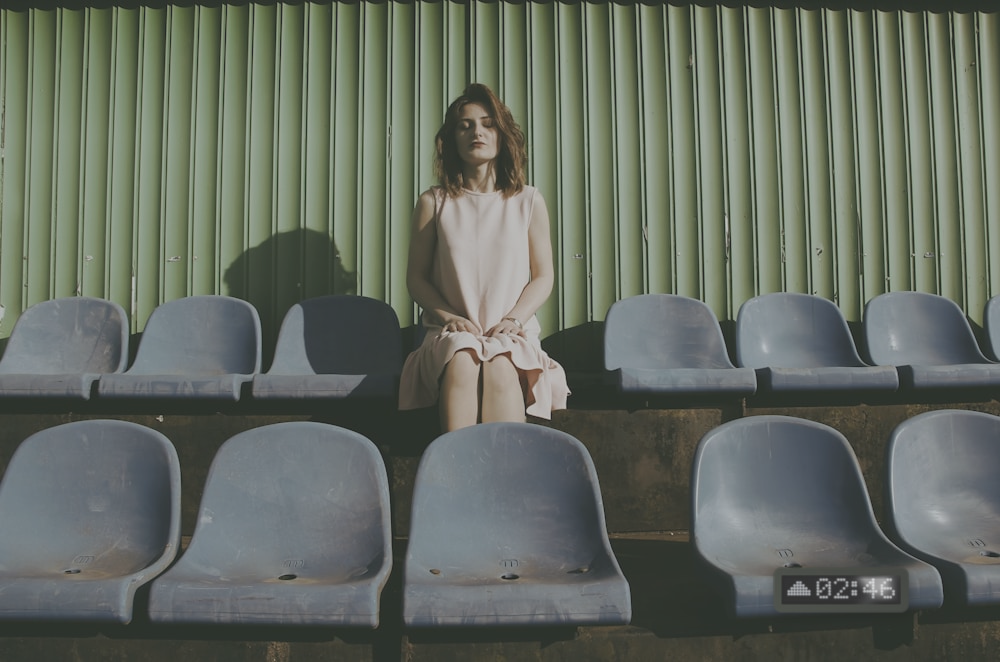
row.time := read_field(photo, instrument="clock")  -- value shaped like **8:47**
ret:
**2:46**
